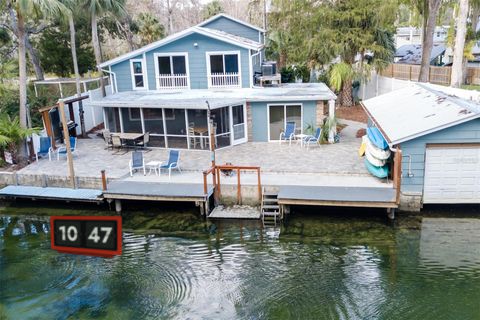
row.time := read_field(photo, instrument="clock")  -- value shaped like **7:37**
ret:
**10:47**
